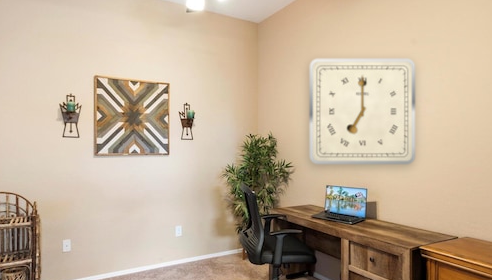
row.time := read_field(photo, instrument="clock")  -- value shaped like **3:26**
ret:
**7:00**
